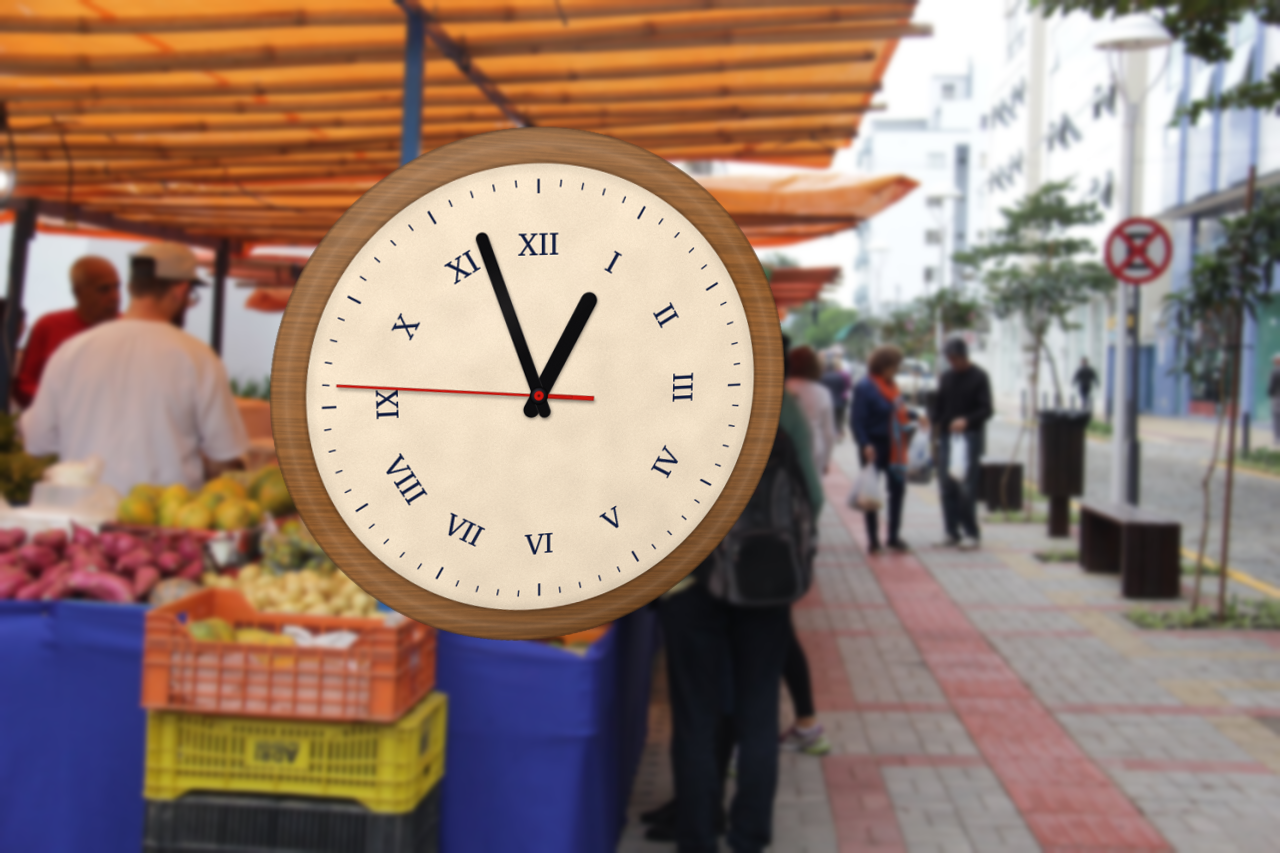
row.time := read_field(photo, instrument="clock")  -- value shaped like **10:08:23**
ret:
**12:56:46**
